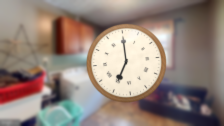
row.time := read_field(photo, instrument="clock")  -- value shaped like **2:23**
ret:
**7:00**
